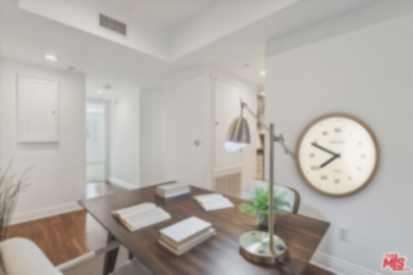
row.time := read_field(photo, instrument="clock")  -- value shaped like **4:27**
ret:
**7:49**
